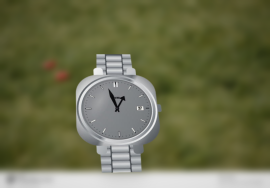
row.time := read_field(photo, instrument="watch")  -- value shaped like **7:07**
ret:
**12:57**
